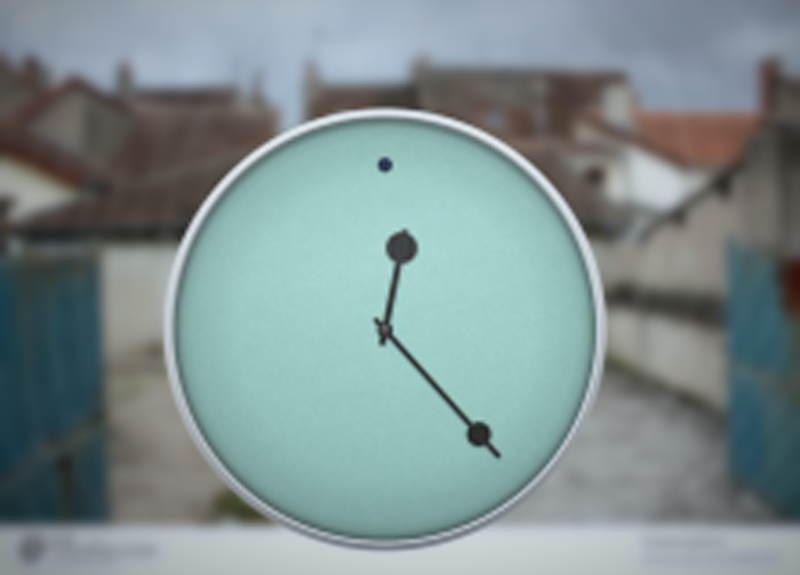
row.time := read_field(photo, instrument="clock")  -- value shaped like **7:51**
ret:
**12:23**
